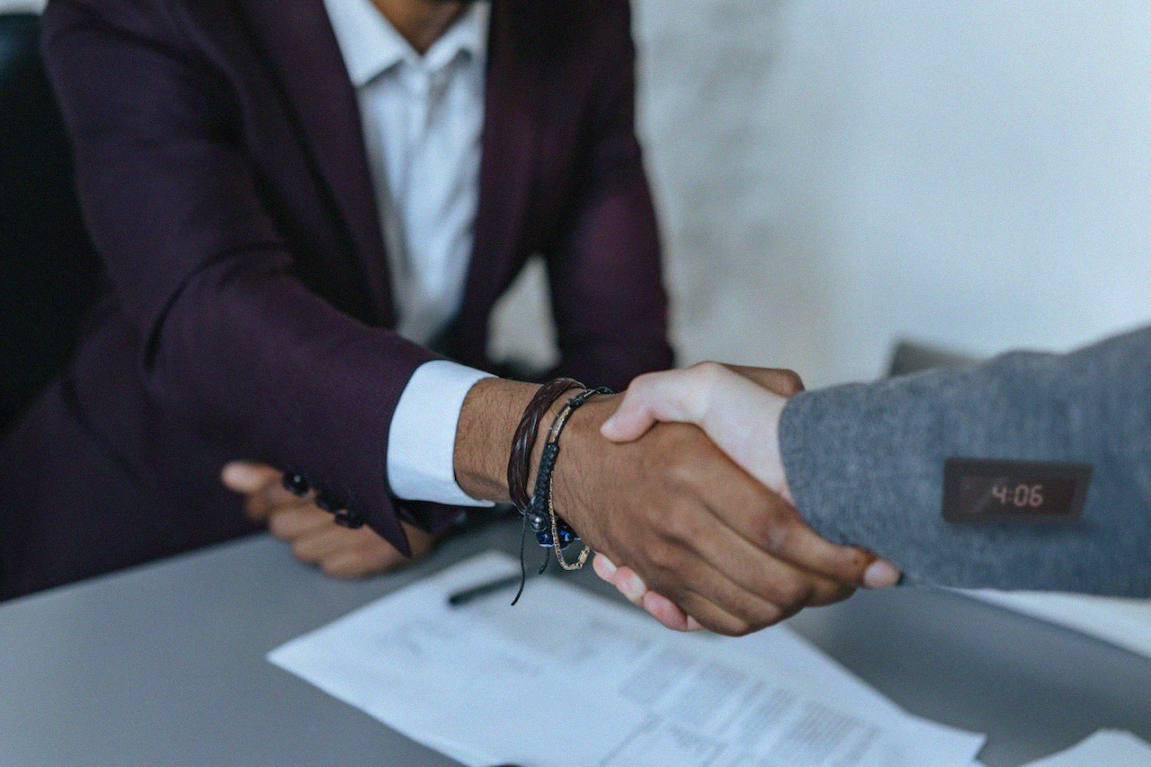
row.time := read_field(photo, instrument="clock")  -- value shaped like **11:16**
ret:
**4:06**
